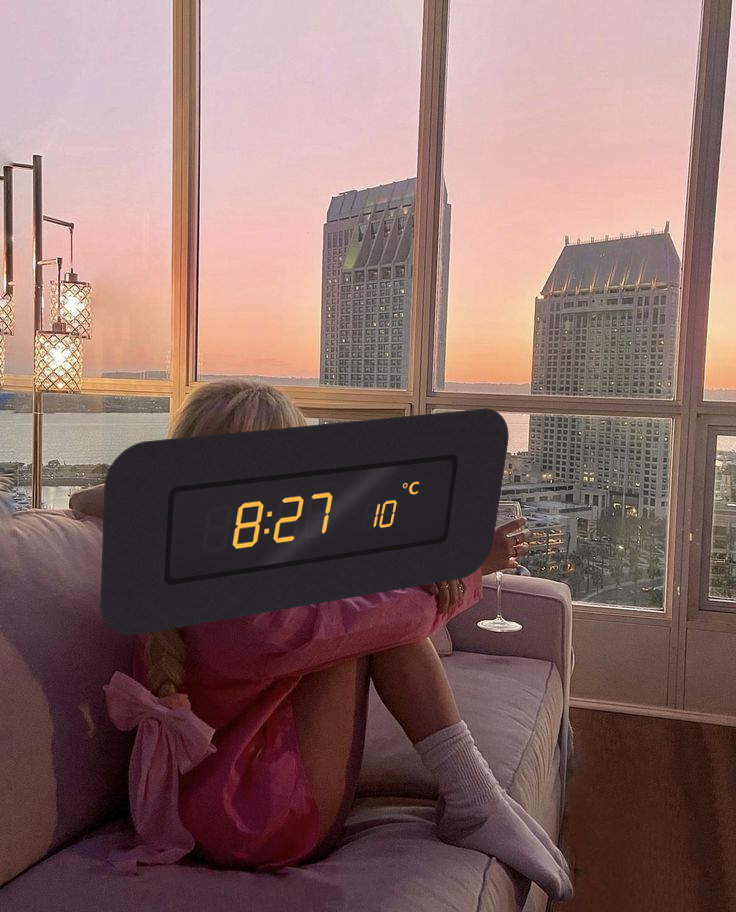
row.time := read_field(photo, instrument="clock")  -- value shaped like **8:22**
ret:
**8:27**
